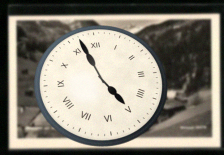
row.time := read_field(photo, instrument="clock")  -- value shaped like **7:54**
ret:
**4:57**
